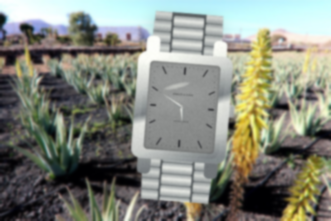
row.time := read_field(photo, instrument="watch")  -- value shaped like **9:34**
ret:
**5:50**
